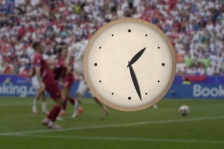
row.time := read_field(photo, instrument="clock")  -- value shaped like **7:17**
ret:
**1:27**
